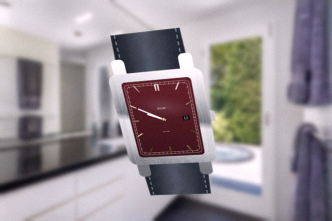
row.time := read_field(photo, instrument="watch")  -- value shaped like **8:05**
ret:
**9:50**
